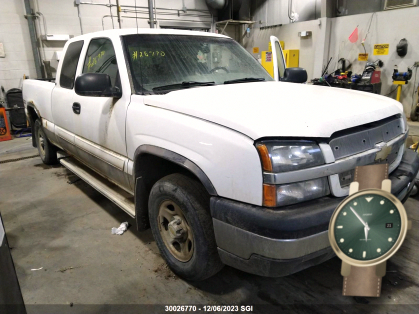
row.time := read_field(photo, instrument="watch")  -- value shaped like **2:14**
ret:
**5:53**
